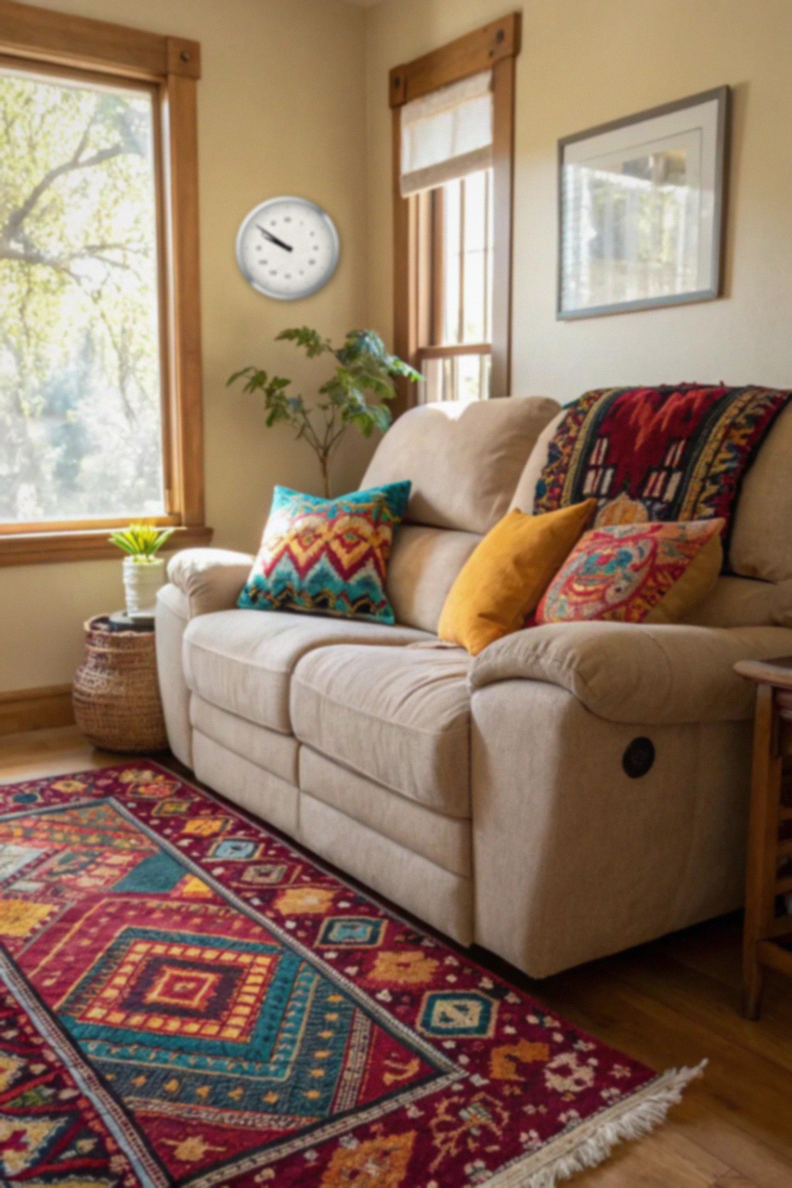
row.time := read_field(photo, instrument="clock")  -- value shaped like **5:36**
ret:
**9:51**
